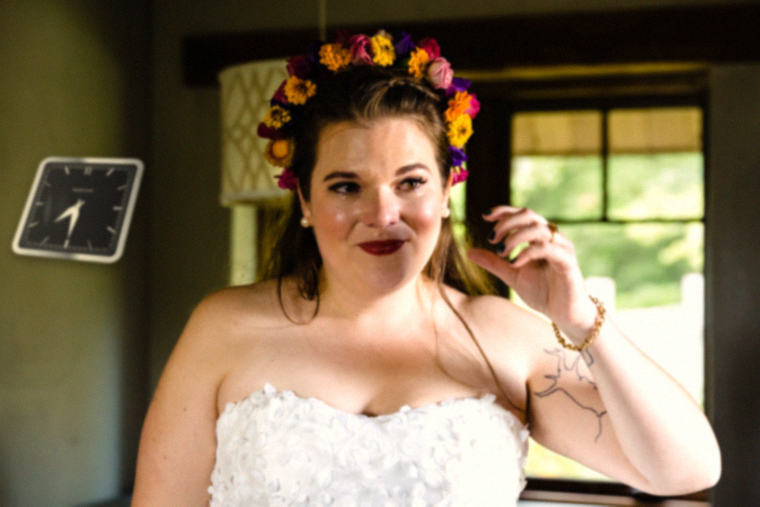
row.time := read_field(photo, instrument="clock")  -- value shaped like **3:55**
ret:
**7:30**
